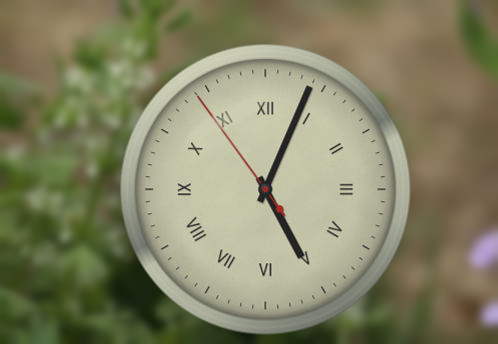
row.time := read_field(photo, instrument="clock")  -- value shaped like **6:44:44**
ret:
**5:03:54**
